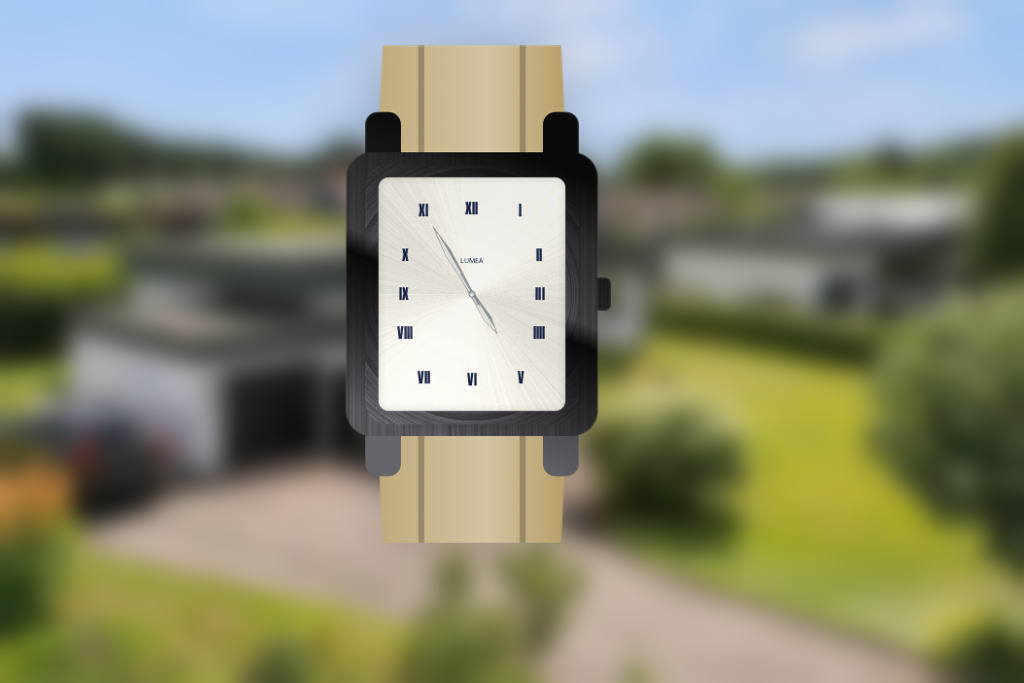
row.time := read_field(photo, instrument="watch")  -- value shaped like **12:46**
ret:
**4:55**
